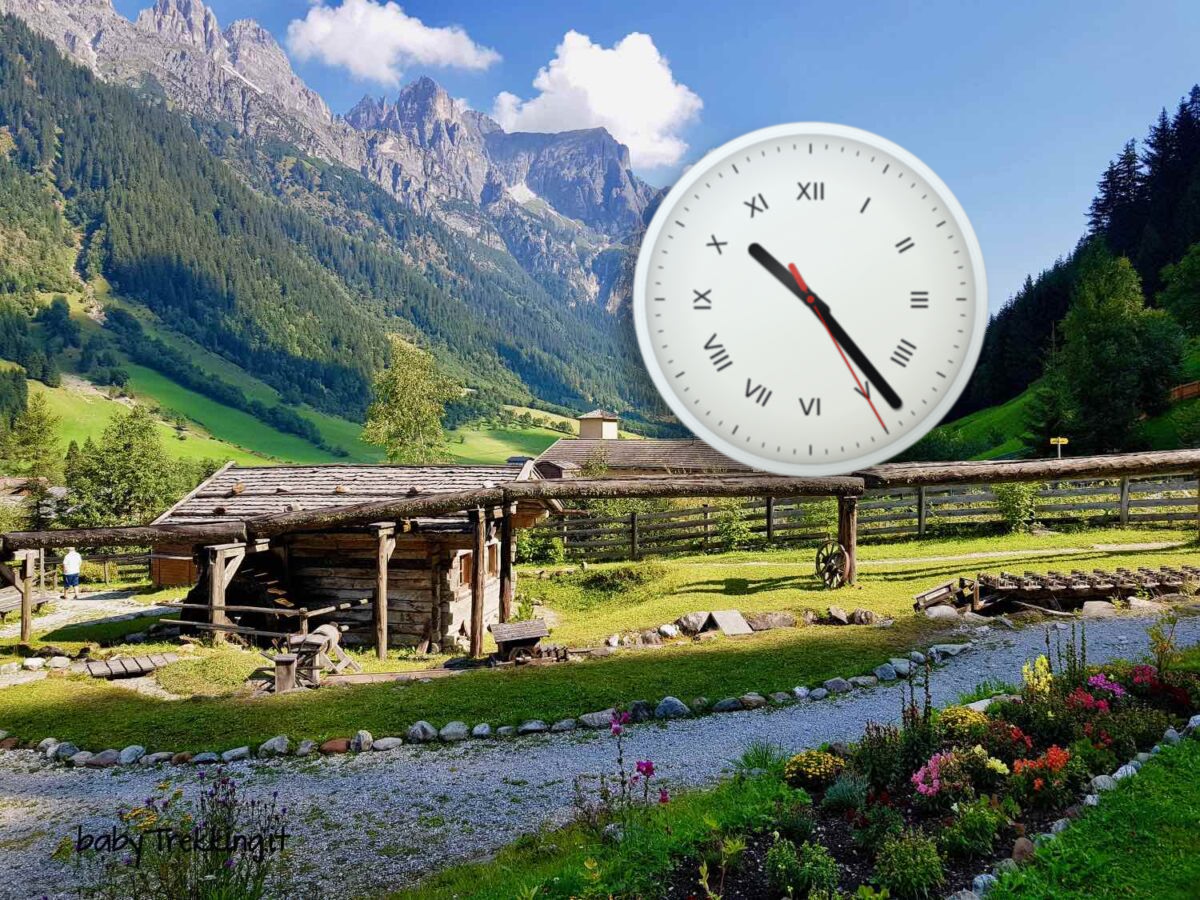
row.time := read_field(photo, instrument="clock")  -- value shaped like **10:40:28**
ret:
**10:23:25**
